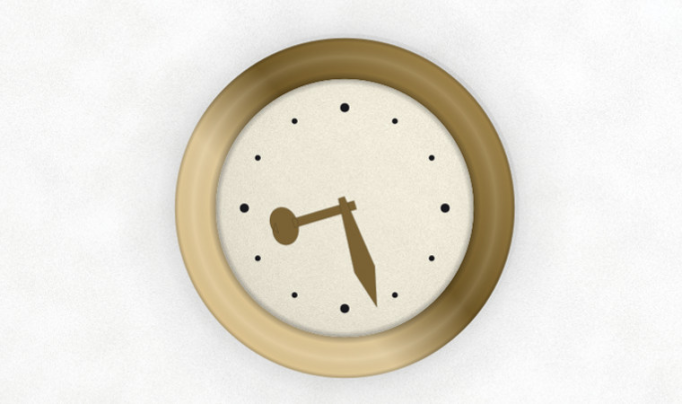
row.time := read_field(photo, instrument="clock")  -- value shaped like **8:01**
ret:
**8:27**
